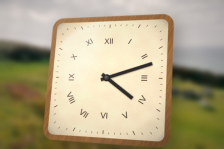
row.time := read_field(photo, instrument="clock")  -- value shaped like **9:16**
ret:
**4:12**
